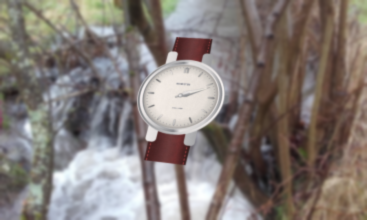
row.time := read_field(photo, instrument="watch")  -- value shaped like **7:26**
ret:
**2:11**
